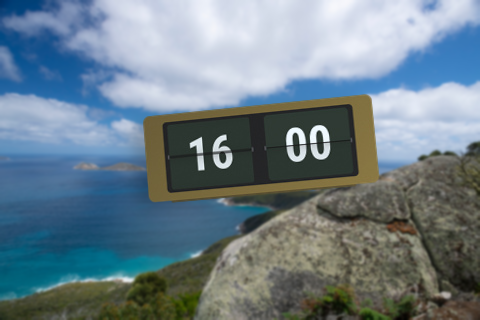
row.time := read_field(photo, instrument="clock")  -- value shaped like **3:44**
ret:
**16:00**
